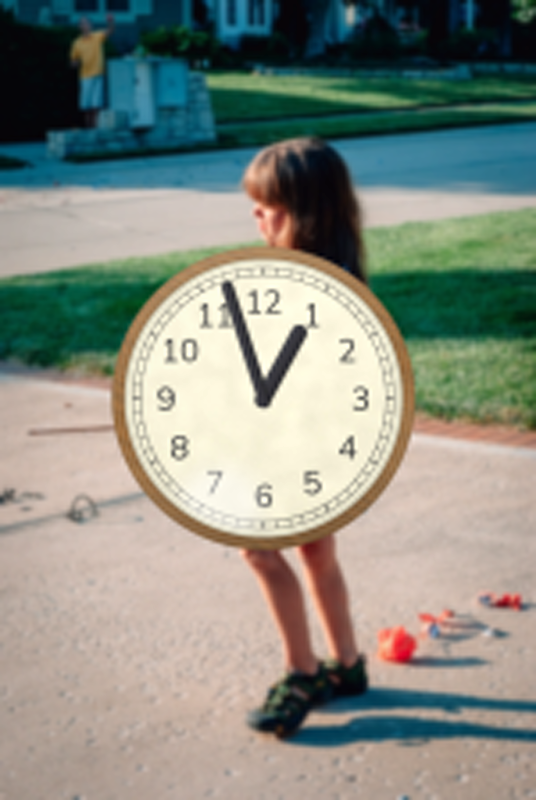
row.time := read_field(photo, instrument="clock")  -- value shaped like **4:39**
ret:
**12:57**
